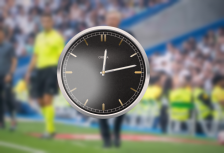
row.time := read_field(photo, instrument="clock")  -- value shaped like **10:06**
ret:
**12:13**
